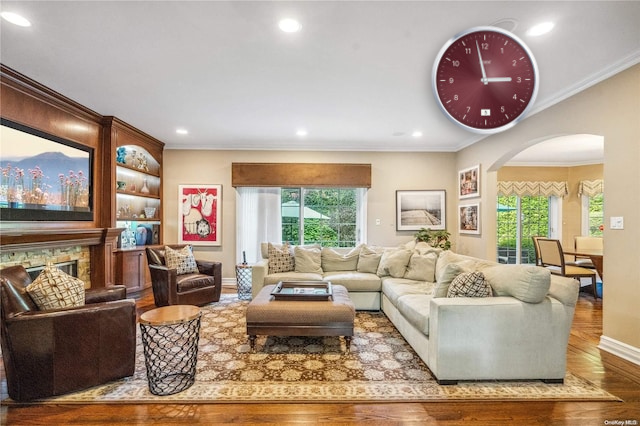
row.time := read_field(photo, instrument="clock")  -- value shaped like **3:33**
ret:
**2:58**
